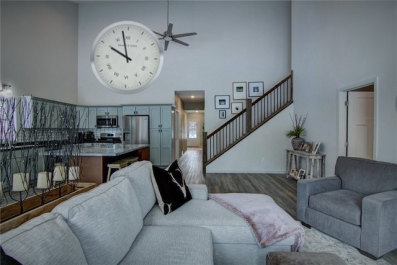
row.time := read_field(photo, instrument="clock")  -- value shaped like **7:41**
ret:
**9:58**
